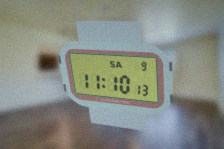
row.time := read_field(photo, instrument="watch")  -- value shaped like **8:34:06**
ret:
**11:10:13**
